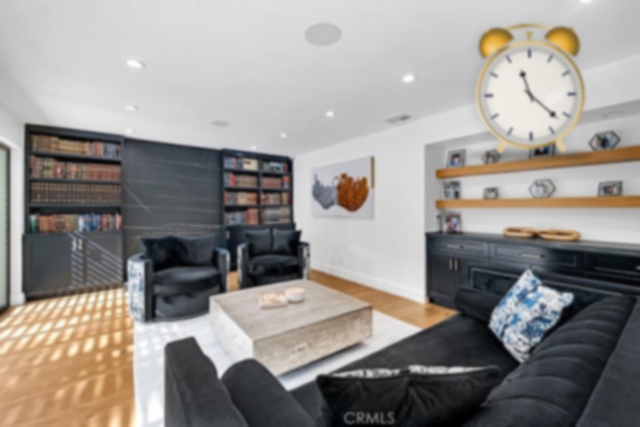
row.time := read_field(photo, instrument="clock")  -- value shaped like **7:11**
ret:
**11:22**
